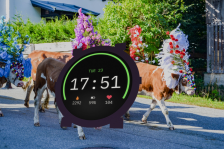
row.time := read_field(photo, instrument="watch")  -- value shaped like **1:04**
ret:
**17:51**
